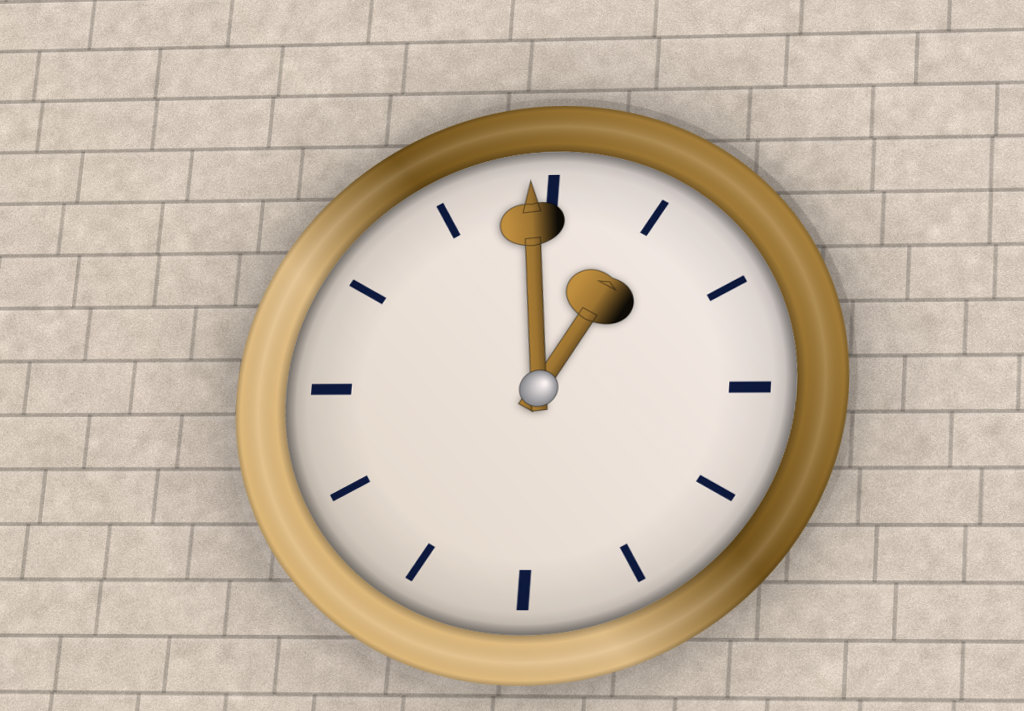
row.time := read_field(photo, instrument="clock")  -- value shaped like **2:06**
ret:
**12:59**
